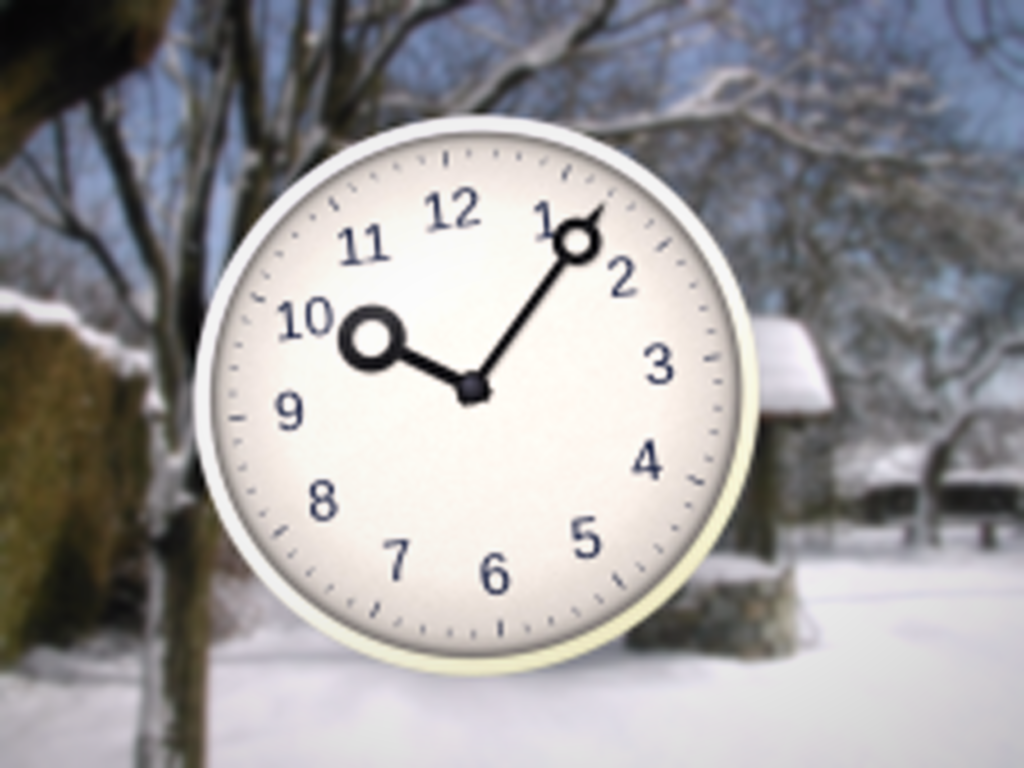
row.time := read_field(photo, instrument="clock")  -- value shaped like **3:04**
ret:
**10:07**
